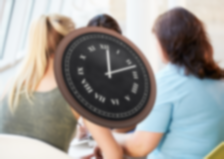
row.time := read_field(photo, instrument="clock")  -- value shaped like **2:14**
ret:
**12:12**
